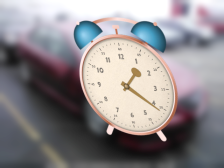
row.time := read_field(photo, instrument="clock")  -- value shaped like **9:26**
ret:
**1:21**
